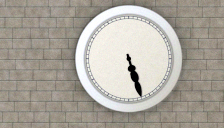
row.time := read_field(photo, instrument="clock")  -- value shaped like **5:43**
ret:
**5:27**
